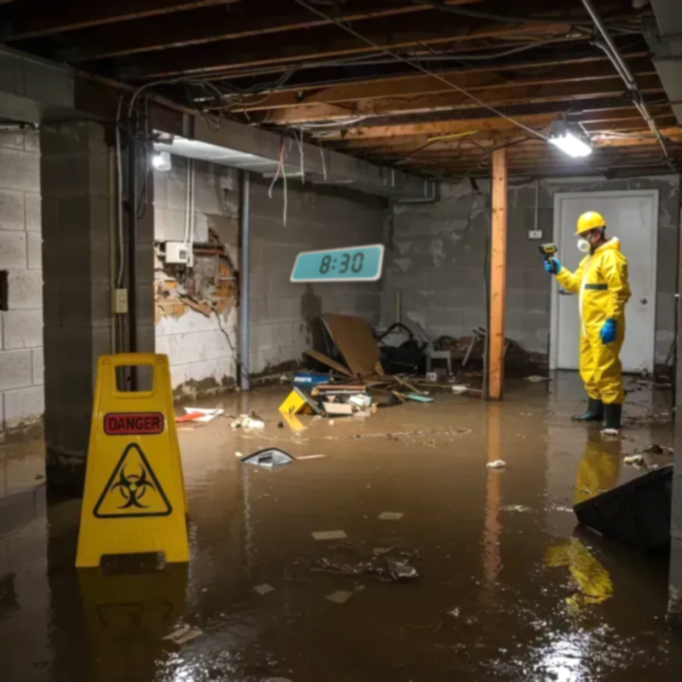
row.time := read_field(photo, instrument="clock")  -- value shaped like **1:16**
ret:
**8:30**
